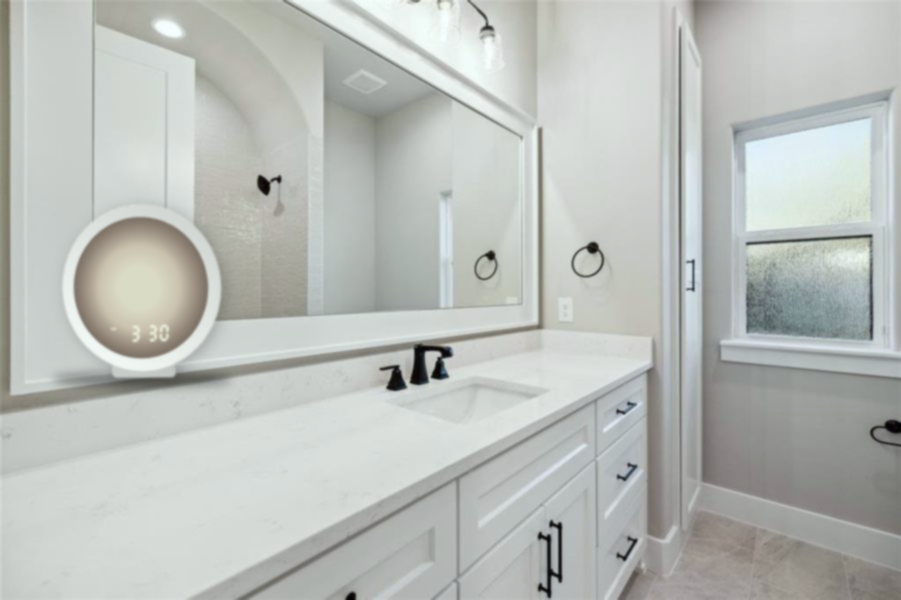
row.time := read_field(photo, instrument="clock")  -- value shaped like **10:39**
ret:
**3:30**
